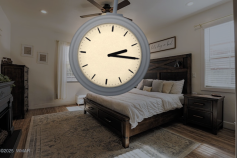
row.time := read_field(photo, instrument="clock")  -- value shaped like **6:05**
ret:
**2:15**
